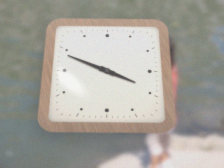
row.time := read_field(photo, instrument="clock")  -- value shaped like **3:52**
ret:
**3:49**
